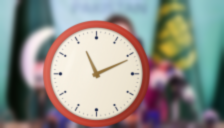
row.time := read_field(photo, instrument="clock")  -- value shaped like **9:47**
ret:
**11:11**
